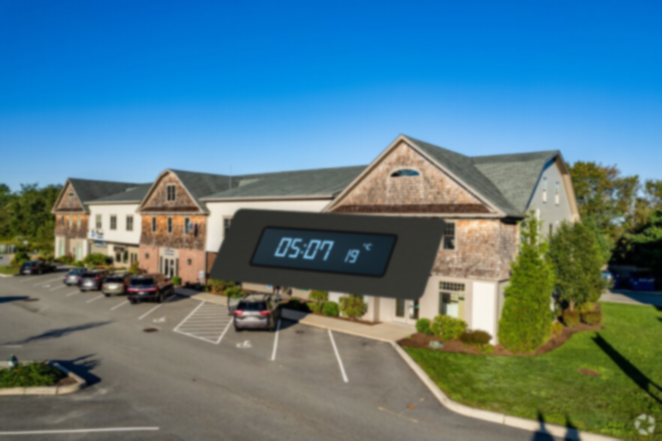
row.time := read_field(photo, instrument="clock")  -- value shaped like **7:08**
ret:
**5:07**
